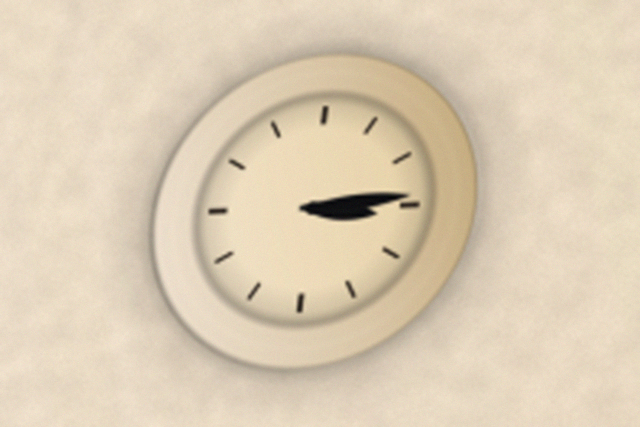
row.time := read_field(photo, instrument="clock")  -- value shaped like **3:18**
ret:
**3:14**
